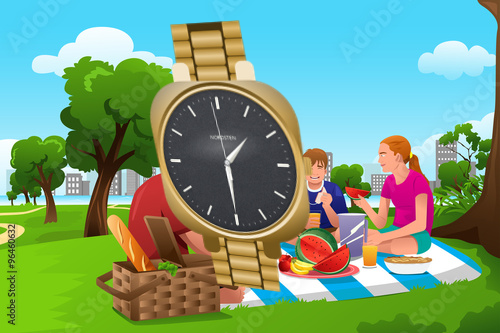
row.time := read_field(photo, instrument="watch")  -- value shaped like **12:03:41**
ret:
**1:29:59**
